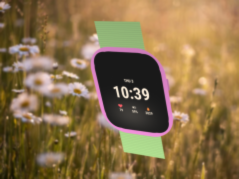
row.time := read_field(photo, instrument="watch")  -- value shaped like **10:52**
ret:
**10:39**
